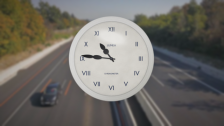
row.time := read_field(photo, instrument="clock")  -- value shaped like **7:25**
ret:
**10:46**
